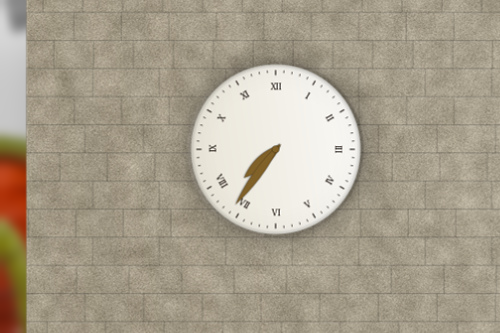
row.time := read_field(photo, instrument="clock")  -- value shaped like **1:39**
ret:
**7:36**
